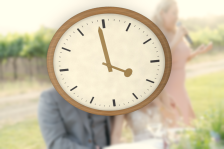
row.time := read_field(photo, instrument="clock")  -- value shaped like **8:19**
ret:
**3:59**
